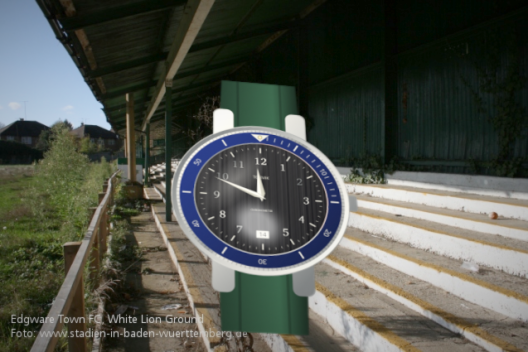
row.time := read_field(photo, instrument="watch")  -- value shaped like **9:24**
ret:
**11:49**
